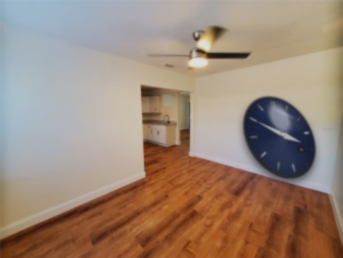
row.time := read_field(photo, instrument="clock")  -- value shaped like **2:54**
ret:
**3:50**
